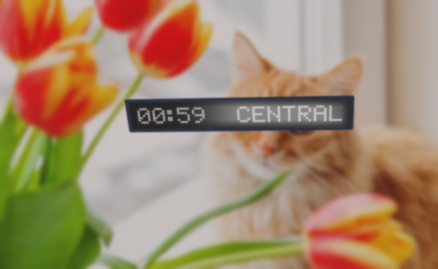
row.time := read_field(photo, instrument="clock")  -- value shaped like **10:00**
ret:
**0:59**
